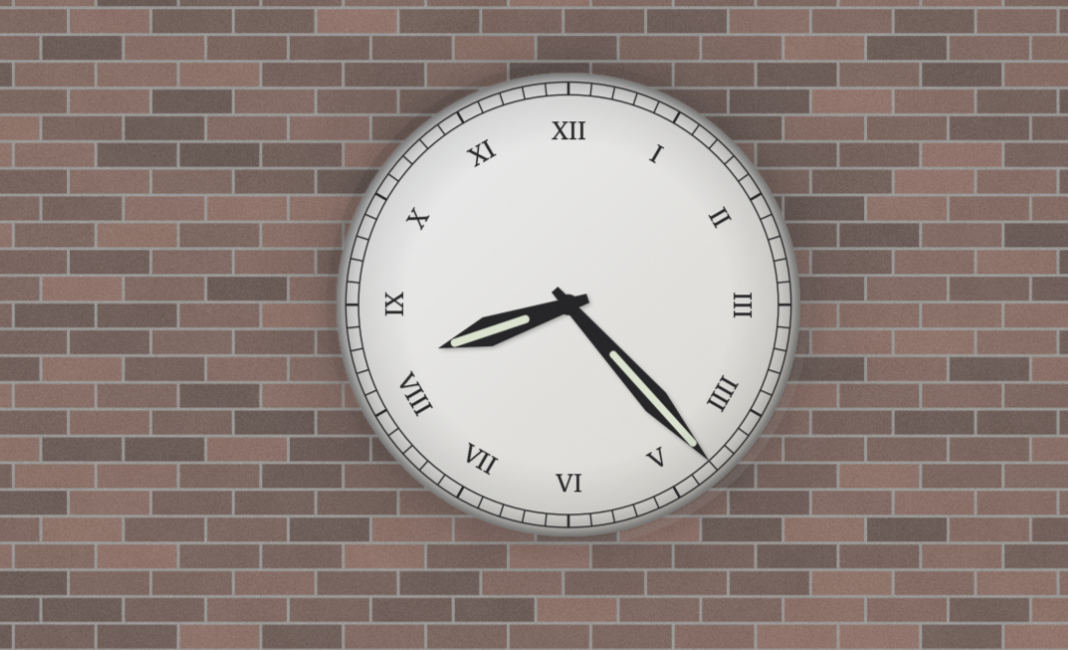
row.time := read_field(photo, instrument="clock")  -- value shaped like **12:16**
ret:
**8:23**
